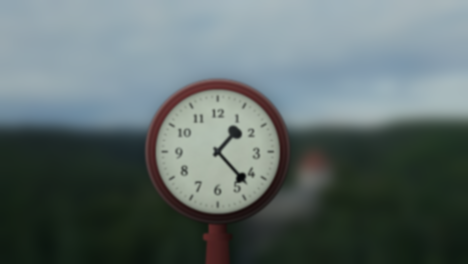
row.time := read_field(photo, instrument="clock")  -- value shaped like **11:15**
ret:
**1:23**
